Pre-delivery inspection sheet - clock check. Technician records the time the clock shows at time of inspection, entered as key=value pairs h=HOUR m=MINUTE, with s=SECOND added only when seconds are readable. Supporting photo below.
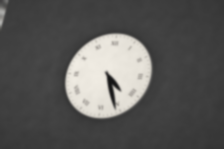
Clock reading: h=4 m=26
